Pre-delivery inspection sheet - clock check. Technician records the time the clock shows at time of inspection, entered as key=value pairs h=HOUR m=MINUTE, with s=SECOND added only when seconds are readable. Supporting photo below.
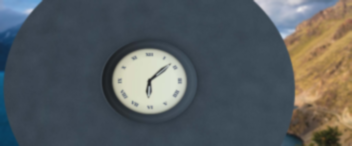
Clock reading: h=6 m=8
